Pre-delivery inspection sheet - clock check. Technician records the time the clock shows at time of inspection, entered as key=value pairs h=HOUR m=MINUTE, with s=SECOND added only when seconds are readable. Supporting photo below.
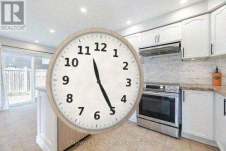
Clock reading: h=11 m=25
